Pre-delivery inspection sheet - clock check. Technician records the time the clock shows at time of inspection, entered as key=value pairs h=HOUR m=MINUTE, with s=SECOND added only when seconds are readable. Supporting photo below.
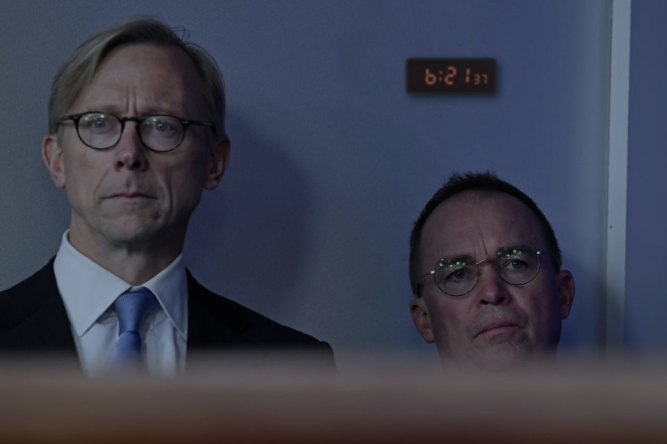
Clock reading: h=6 m=21
